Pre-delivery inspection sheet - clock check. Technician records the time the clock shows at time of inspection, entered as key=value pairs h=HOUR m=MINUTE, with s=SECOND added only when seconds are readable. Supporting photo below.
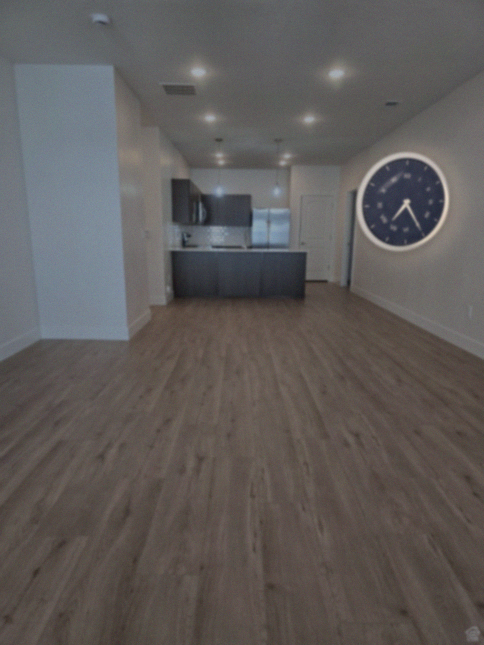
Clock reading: h=7 m=25
